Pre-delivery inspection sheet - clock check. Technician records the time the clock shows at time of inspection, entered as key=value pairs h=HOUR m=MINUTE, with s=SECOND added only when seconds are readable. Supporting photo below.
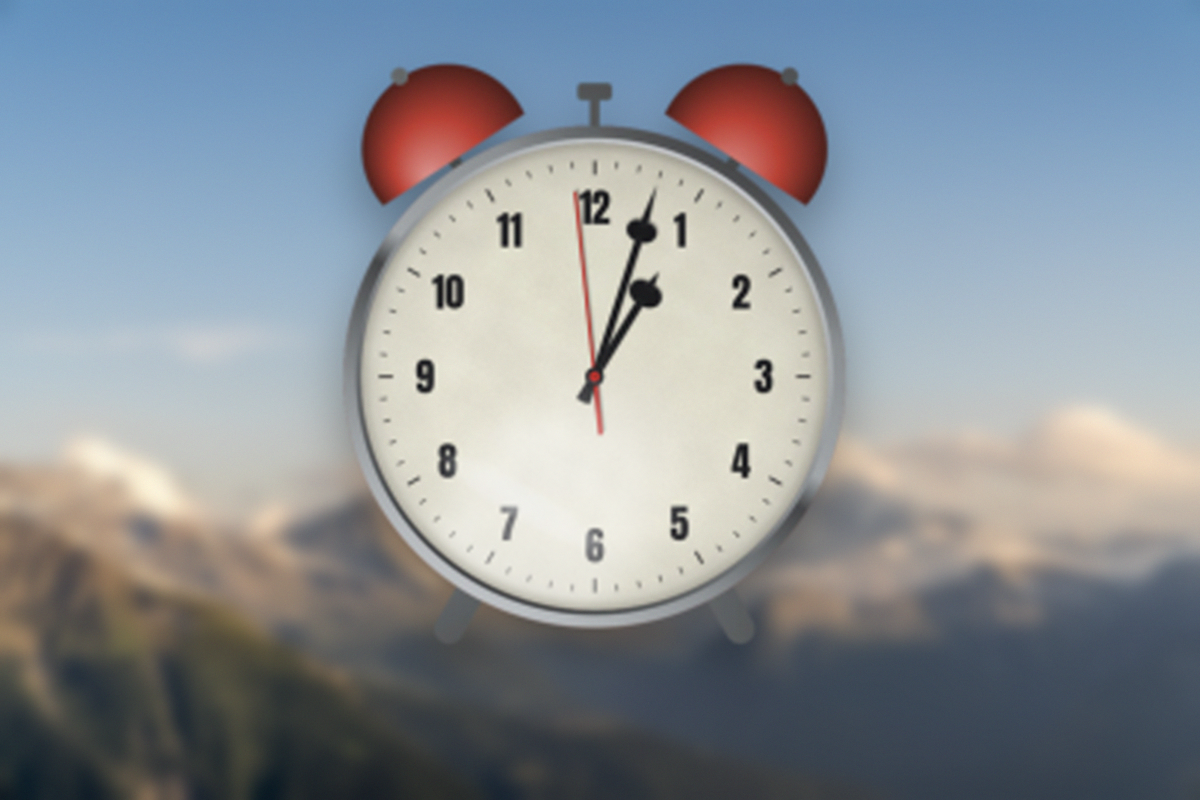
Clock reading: h=1 m=2 s=59
